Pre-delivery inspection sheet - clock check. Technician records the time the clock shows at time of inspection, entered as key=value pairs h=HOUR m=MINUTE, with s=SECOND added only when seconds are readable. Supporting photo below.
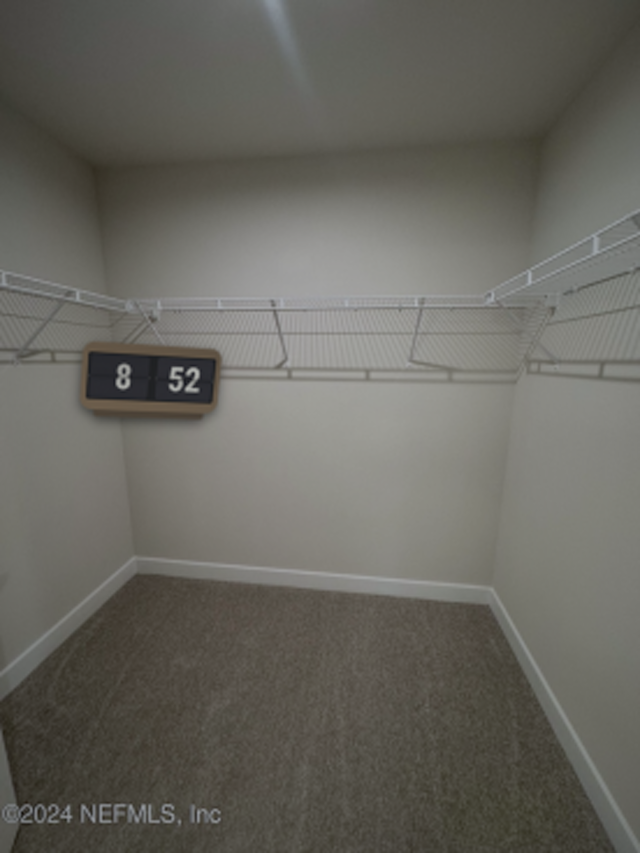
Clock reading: h=8 m=52
